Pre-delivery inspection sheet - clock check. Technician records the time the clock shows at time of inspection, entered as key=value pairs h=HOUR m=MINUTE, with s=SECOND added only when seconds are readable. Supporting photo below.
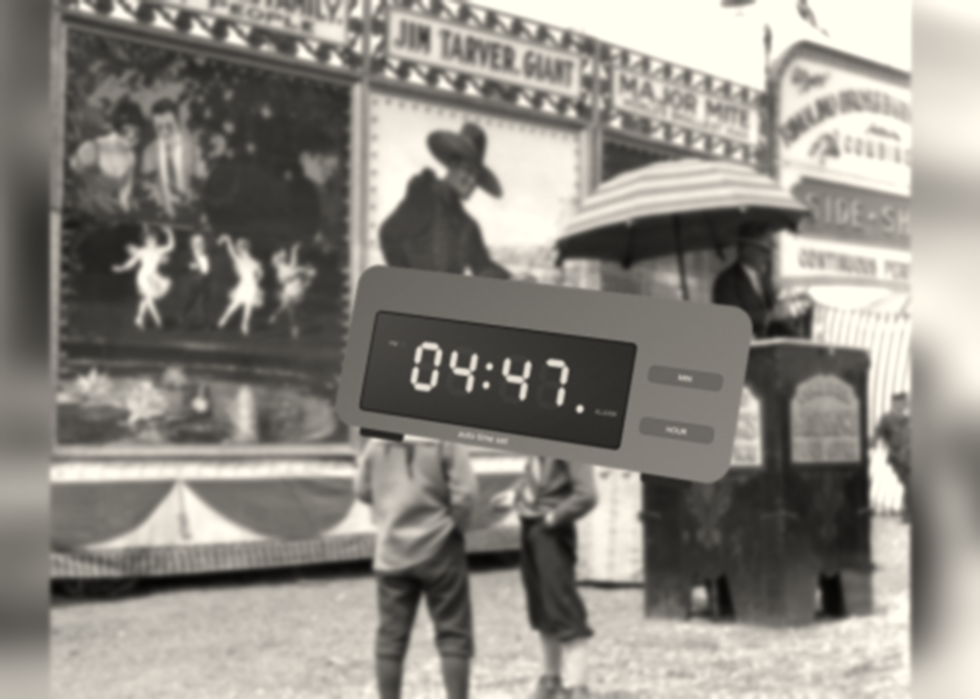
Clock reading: h=4 m=47
